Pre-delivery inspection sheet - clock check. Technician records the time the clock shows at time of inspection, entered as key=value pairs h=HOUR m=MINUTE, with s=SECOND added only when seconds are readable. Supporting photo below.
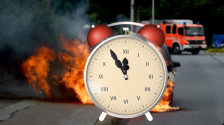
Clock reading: h=11 m=55
